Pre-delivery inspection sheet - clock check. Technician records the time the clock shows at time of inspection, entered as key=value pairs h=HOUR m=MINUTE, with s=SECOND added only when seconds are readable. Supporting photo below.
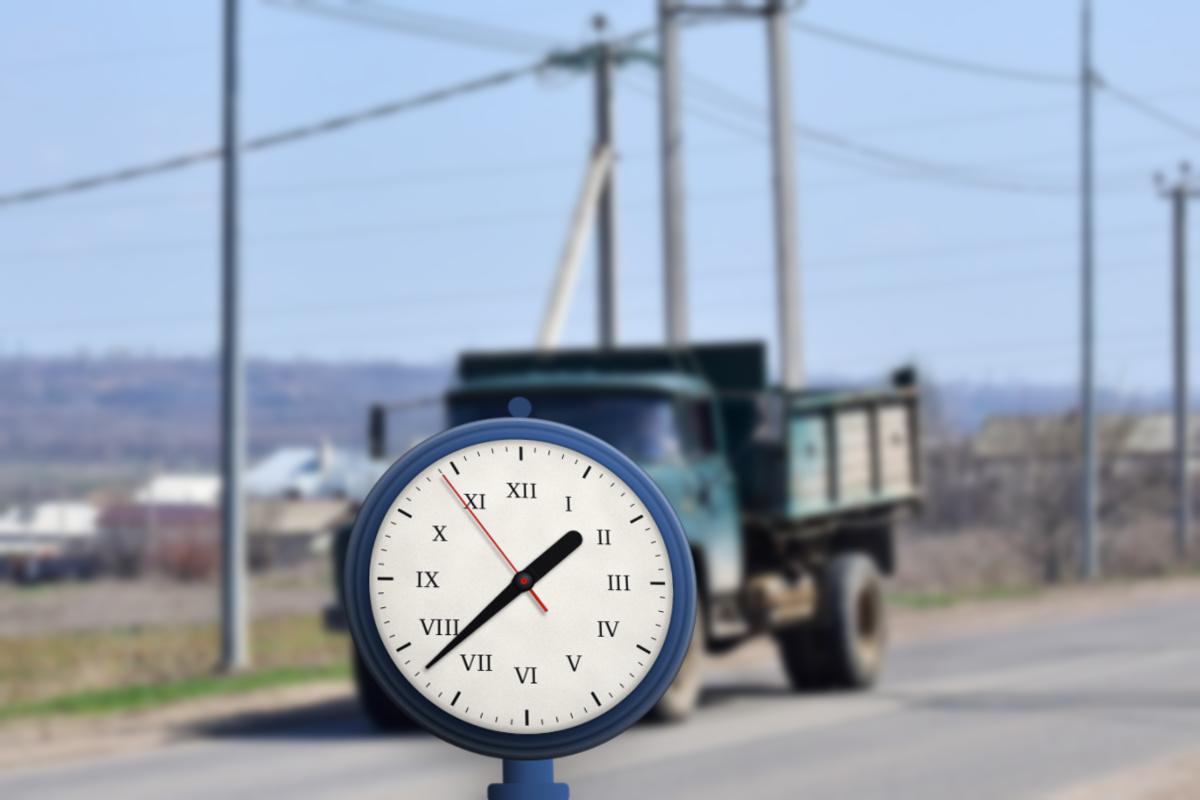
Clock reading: h=1 m=37 s=54
